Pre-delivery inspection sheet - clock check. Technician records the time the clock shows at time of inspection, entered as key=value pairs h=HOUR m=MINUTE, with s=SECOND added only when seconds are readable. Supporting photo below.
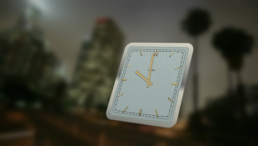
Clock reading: h=9 m=59
